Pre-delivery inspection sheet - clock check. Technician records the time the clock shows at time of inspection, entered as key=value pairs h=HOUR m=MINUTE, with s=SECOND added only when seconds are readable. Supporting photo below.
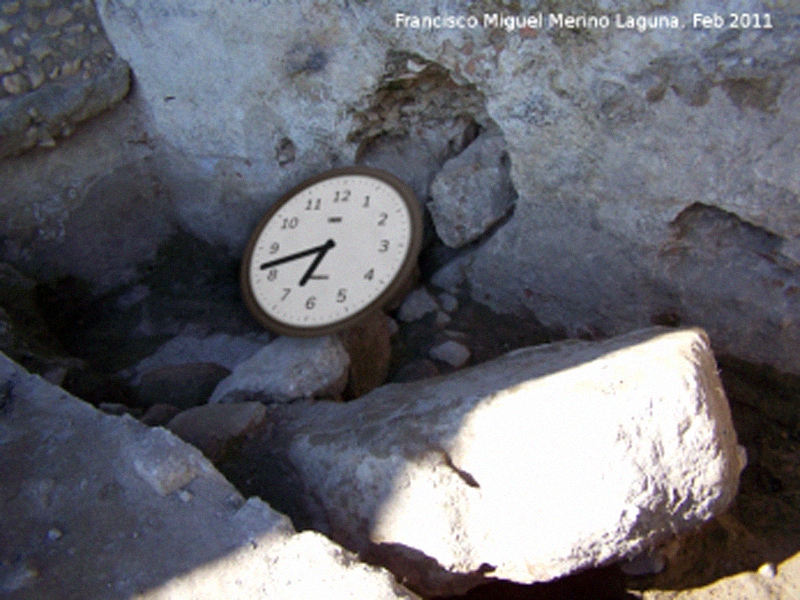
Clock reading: h=6 m=42
